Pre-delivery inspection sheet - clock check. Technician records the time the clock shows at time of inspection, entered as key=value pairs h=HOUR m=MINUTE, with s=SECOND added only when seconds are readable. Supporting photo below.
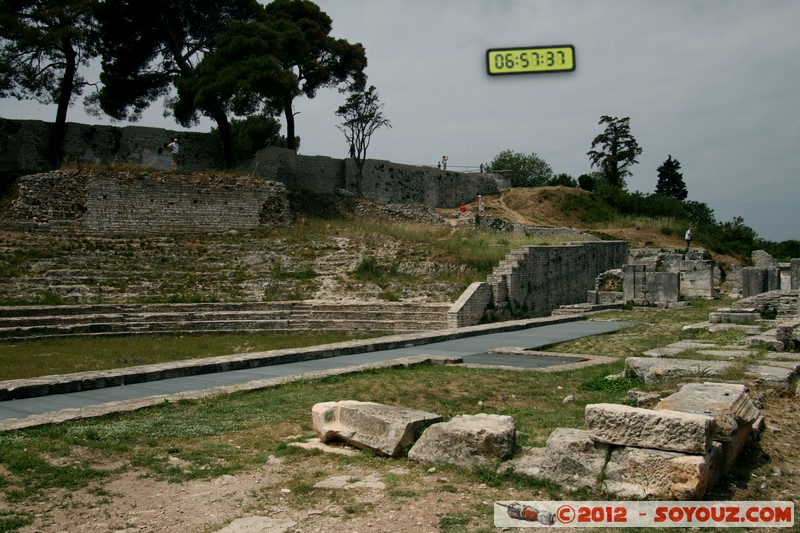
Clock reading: h=6 m=57 s=37
